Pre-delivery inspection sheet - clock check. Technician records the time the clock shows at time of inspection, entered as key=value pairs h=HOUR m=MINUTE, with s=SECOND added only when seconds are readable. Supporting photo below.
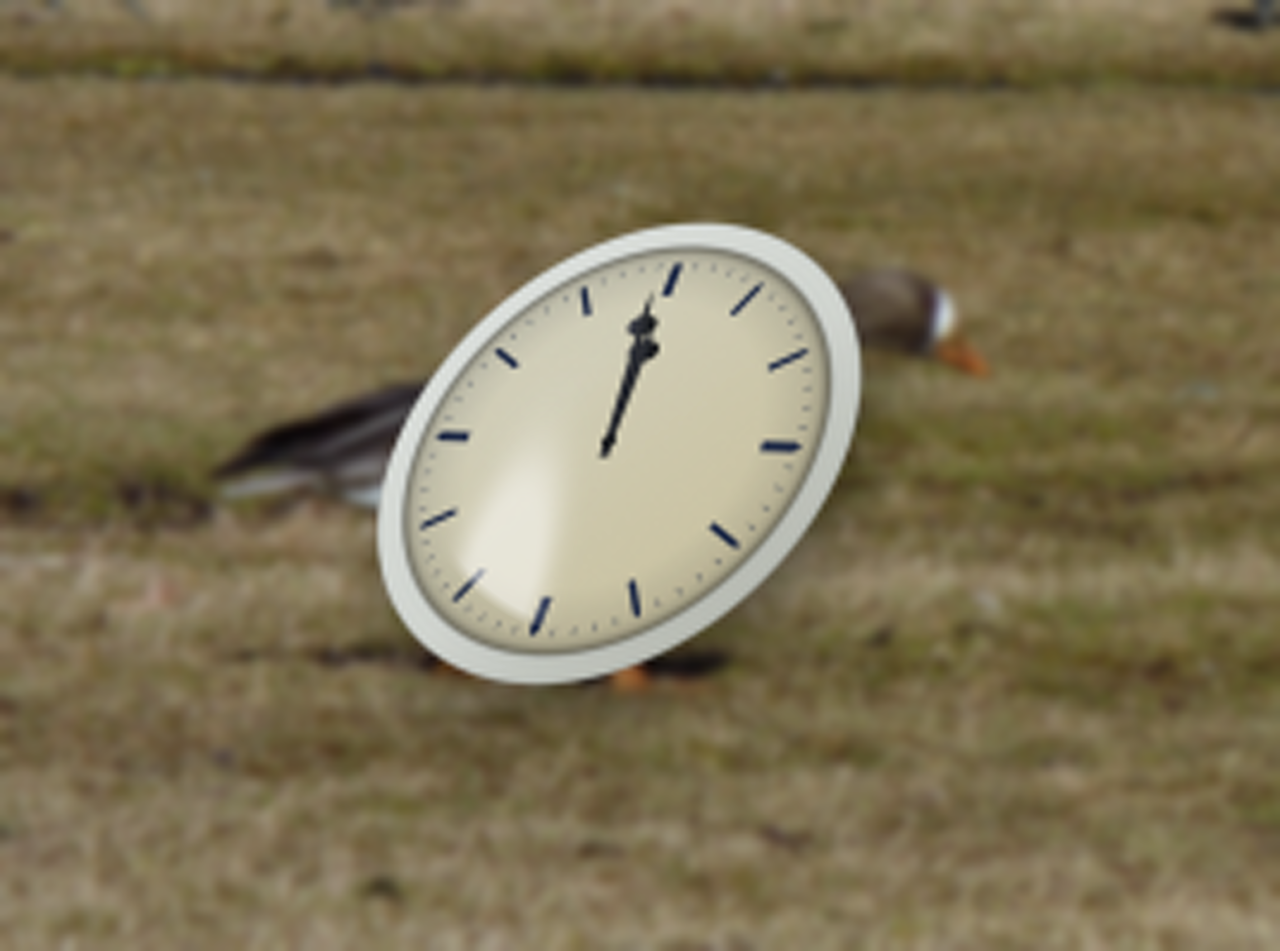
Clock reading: h=11 m=59
